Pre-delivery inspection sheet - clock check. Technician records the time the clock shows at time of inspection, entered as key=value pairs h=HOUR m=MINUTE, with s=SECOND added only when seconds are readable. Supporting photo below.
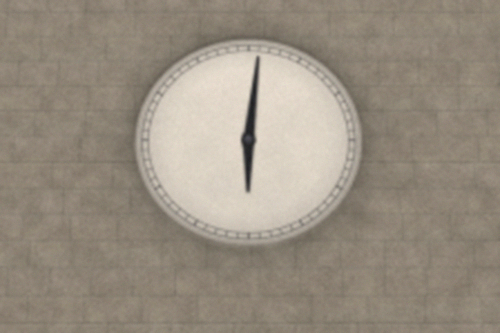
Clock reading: h=6 m=1
